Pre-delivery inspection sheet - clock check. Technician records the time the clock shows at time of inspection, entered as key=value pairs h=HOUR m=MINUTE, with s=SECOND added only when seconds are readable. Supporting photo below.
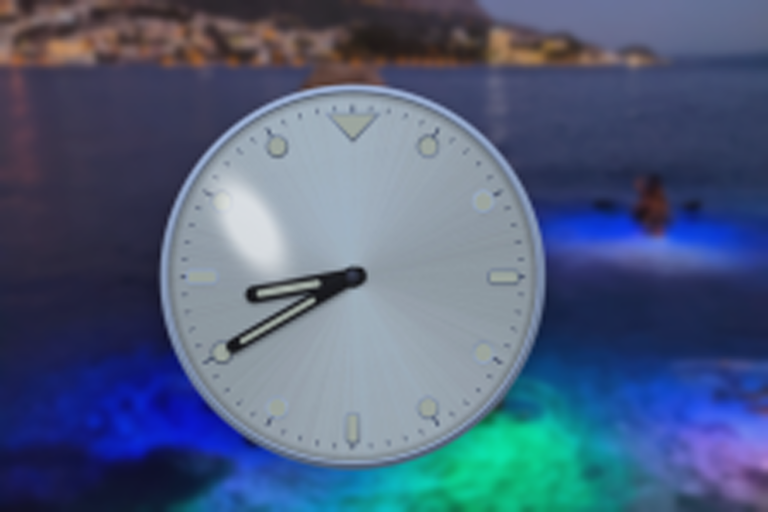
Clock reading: h=8 m=40
